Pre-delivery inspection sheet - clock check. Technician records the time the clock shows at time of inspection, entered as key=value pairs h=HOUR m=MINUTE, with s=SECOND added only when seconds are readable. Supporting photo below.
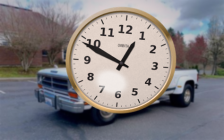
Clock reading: h=12 m=49
